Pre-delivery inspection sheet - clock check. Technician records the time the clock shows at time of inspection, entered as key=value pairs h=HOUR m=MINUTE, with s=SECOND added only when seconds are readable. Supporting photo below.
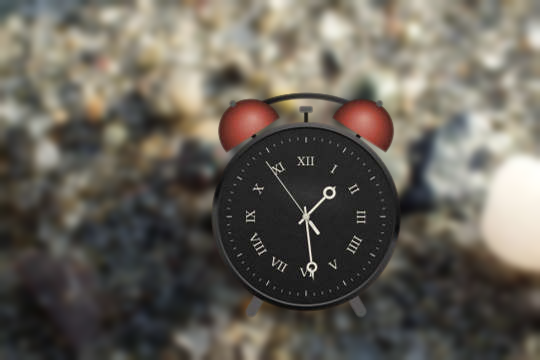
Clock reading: h=1 m=28 s=54
